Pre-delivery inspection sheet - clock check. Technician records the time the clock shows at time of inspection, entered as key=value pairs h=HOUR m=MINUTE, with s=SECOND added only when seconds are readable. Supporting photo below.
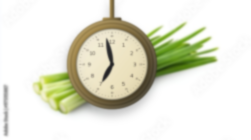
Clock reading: h=6 m=58
